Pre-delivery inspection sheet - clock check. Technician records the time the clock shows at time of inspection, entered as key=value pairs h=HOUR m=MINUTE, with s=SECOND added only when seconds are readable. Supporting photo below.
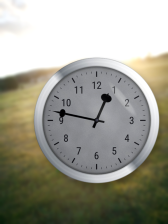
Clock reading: h=12 m=47
